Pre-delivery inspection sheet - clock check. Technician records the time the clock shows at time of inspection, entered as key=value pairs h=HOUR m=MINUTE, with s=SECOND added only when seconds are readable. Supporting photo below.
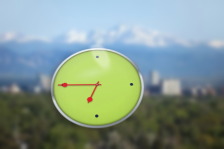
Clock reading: h=6 m=45
